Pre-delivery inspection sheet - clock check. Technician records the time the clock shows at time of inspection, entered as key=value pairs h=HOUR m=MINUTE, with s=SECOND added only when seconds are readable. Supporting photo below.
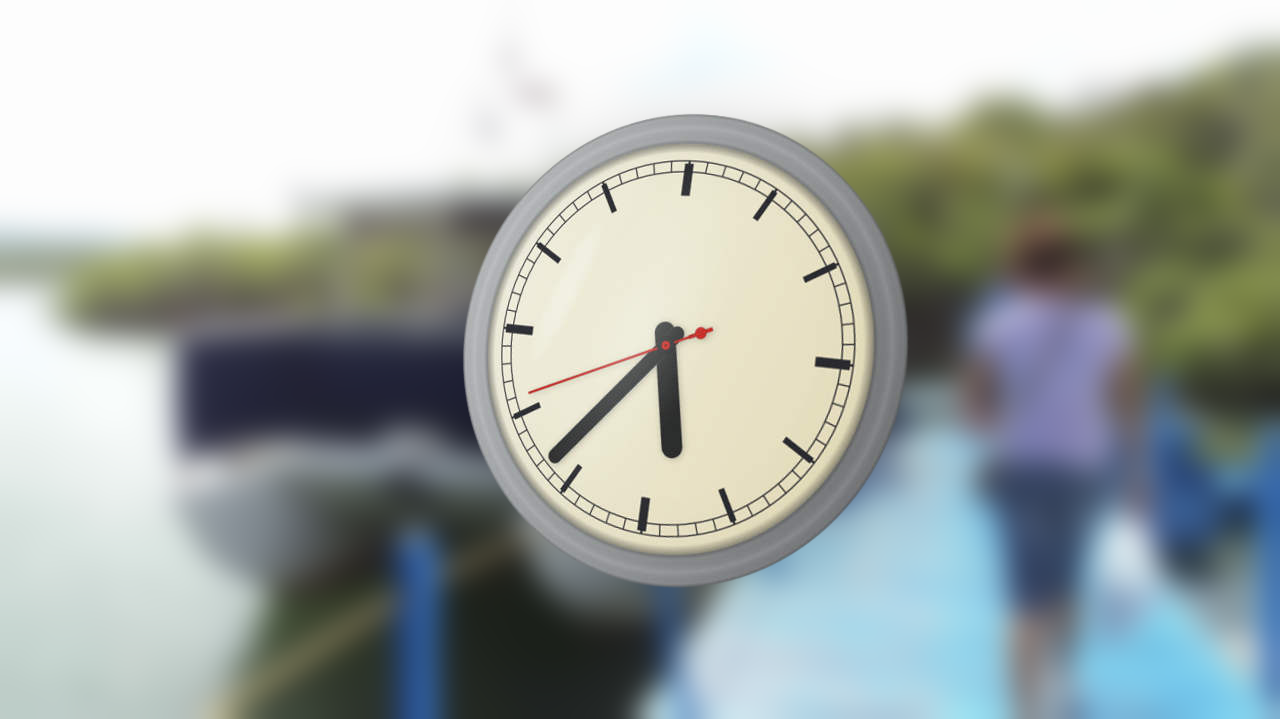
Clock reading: h=5 m=36 s=41
